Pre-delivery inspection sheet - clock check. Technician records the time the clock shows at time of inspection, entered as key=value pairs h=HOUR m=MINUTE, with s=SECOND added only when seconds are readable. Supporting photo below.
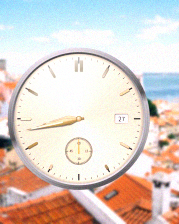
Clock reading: h=8 m=43
